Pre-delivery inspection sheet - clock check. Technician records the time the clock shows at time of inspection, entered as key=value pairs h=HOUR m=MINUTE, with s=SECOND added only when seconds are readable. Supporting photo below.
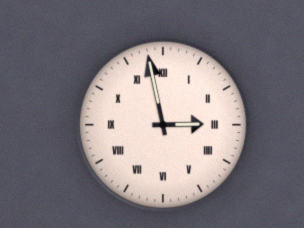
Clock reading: h=2 m=58
